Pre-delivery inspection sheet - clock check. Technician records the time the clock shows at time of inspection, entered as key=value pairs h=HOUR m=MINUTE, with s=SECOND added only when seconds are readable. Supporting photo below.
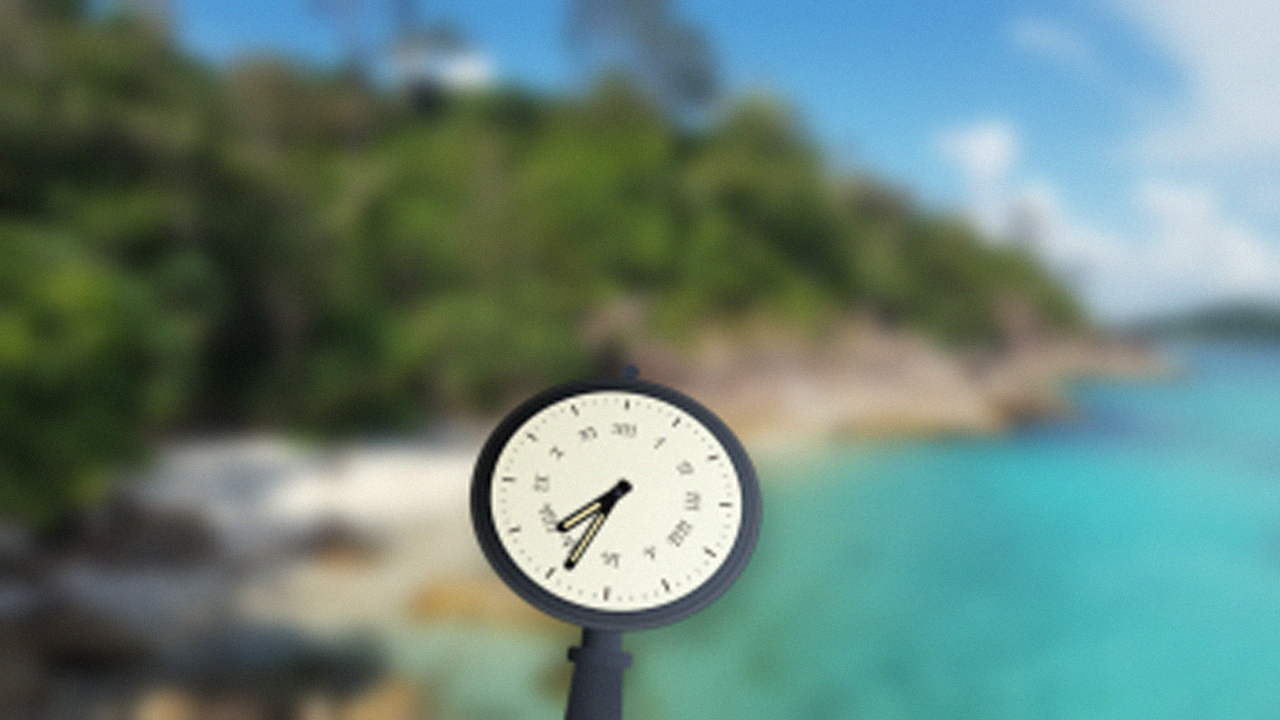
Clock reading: h=7 m=34
